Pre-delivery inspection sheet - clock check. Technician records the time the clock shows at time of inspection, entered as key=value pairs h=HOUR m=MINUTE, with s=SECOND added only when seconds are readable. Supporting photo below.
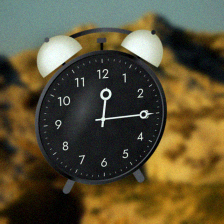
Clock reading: h=12 m=15
